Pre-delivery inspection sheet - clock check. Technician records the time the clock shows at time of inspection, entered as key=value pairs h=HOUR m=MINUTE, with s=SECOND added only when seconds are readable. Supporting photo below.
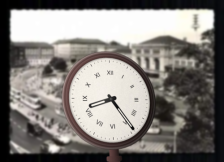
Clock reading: h=8 m=24
